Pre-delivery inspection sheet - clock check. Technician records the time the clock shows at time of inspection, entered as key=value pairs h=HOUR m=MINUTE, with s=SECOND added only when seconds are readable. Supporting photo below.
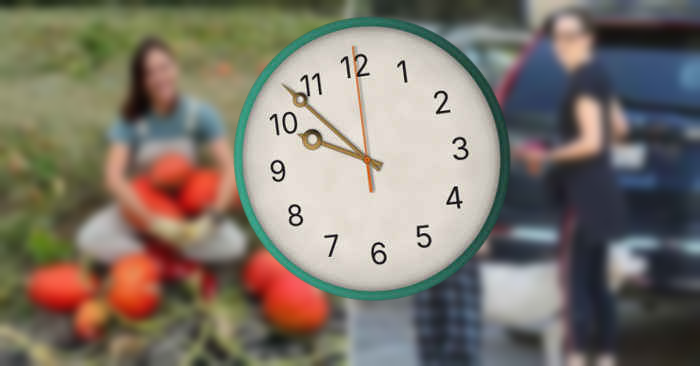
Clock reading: h=9 m=53 s=0
